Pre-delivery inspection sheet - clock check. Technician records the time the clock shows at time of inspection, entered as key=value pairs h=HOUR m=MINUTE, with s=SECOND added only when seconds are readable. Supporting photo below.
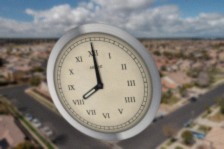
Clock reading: h=8 m=0
